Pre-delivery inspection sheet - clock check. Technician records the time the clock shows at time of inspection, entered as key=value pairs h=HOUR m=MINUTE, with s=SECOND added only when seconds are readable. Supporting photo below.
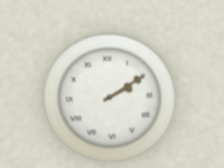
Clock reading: h=2 m=10
